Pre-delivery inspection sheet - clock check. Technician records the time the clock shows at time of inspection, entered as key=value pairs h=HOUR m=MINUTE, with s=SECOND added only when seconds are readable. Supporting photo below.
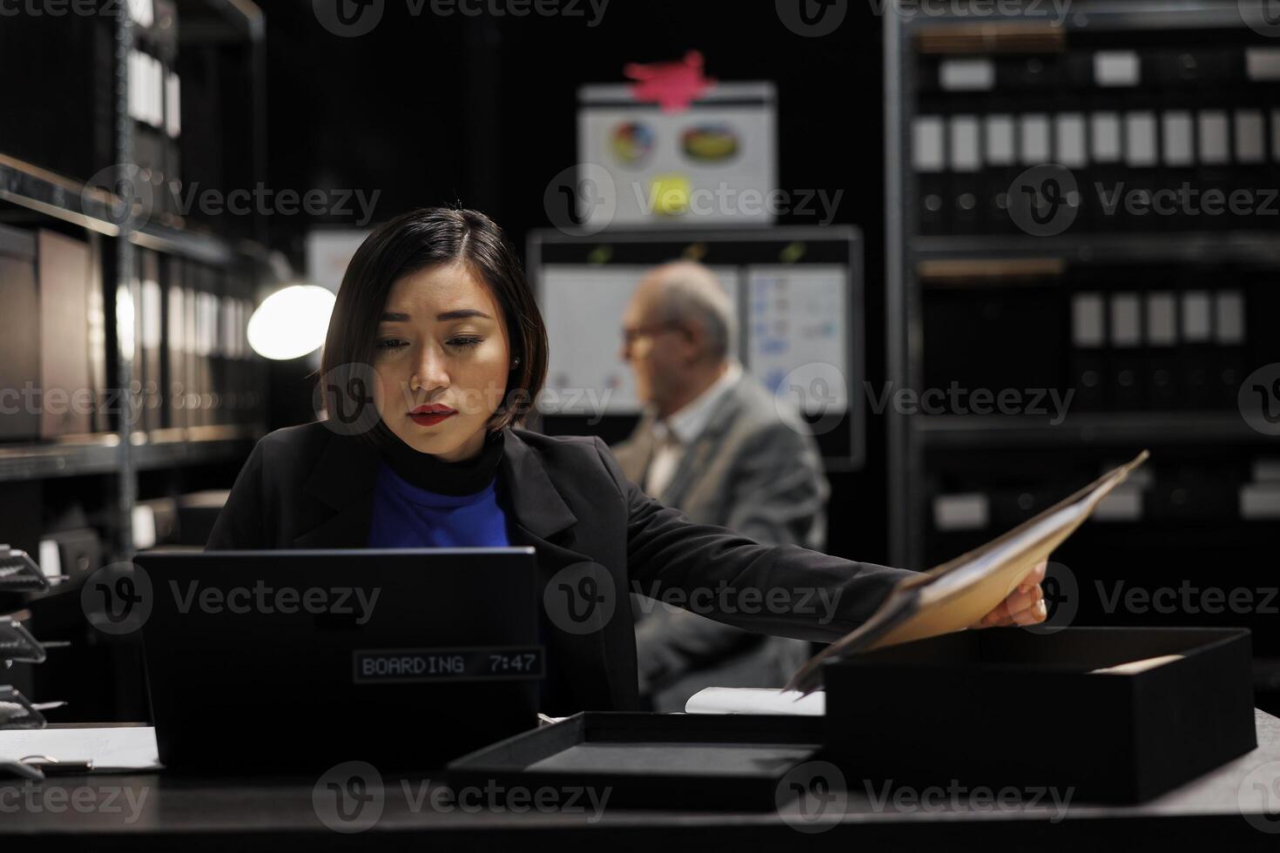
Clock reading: h=7 m=47
